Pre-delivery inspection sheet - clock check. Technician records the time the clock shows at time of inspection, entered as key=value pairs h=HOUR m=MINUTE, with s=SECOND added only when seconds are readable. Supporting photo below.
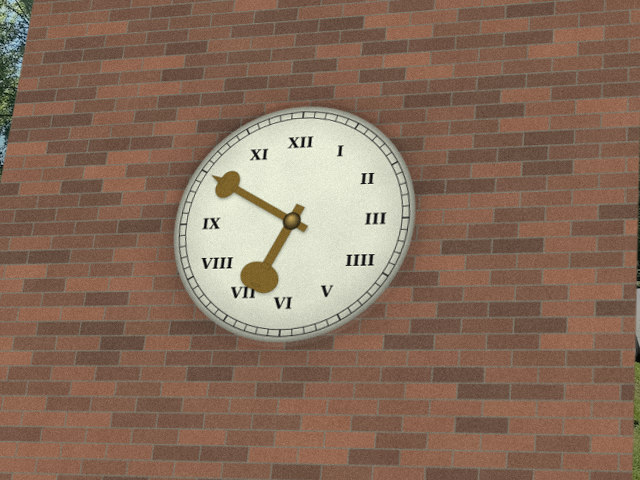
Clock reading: h=6 m=50
